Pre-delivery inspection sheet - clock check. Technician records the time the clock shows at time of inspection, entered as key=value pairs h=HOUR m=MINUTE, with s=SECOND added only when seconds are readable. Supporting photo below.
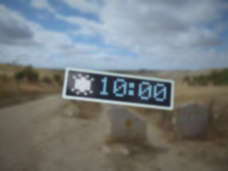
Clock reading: h=10 m=0
